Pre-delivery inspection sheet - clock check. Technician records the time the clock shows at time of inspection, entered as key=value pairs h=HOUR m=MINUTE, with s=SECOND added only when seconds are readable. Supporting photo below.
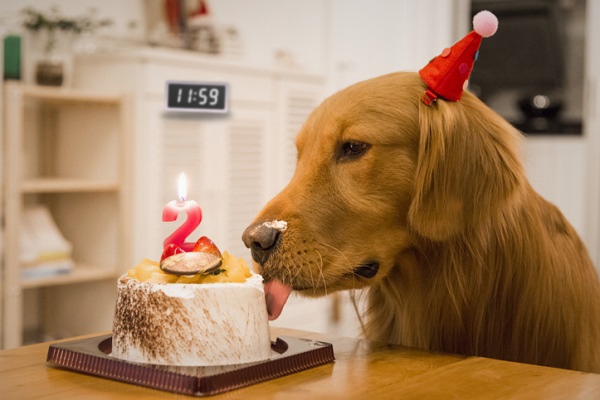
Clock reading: h=11 m=59
